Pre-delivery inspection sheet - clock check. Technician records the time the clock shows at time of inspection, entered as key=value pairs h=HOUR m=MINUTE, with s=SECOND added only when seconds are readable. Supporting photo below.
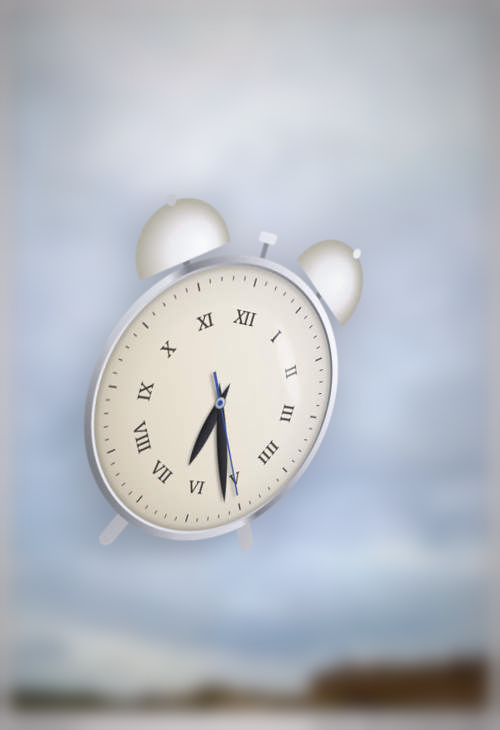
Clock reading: h=6 m=26 s=25
